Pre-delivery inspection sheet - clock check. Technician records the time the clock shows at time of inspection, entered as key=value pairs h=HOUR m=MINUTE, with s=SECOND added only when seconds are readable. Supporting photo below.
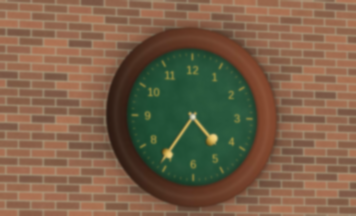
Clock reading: h=4 m=36
